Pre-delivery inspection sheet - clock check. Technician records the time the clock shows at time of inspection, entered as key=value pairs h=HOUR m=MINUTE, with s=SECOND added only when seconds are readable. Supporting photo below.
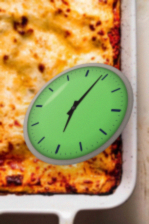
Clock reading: h=6 m=4
